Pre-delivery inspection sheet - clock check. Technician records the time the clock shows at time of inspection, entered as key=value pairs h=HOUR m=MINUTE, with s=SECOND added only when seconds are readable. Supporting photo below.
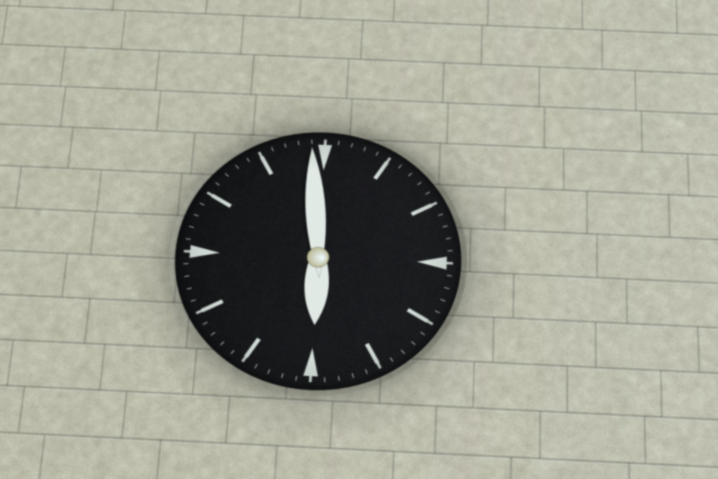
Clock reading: h=5 m=59
